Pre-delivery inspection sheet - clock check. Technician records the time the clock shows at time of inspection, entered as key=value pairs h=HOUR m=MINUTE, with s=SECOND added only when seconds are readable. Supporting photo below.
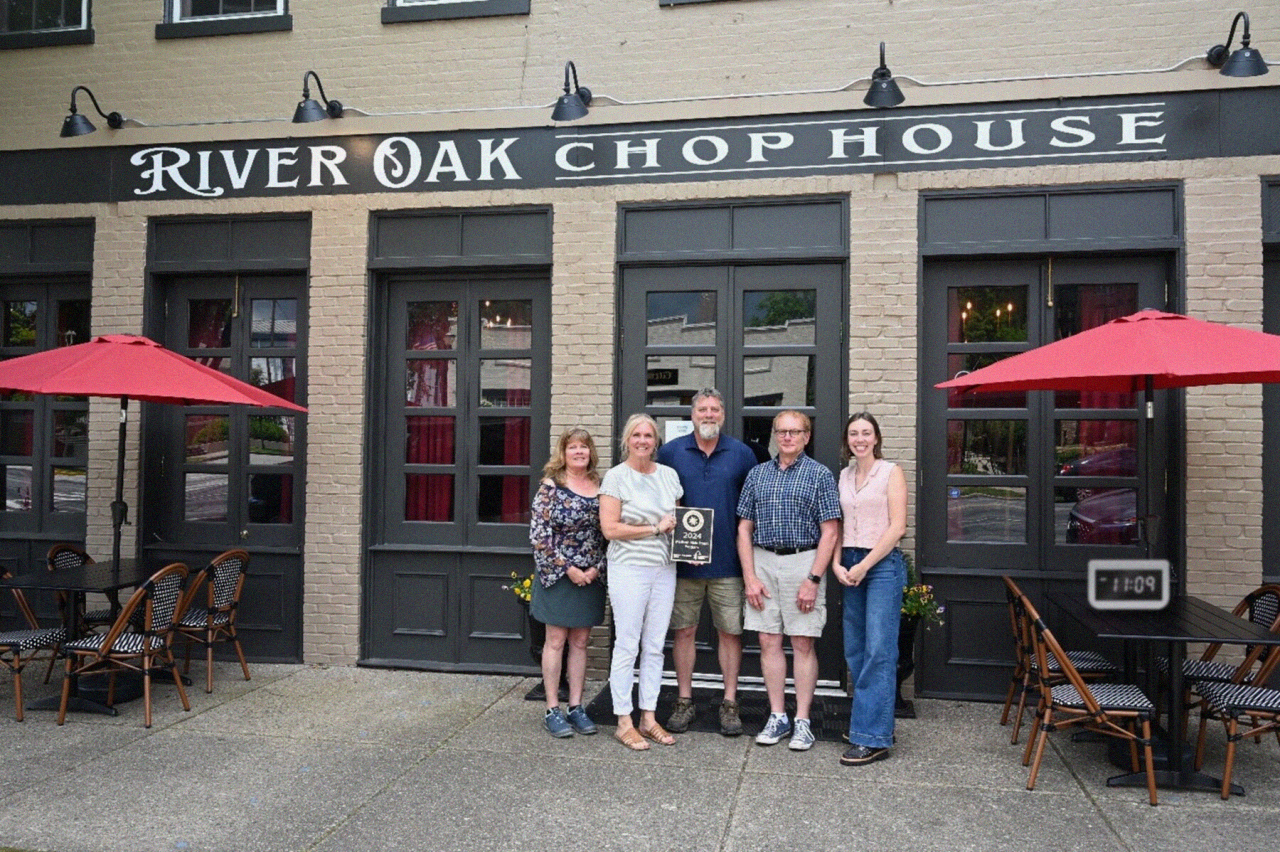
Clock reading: h=11 m=9
